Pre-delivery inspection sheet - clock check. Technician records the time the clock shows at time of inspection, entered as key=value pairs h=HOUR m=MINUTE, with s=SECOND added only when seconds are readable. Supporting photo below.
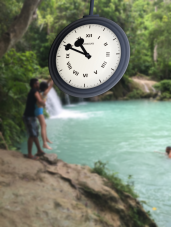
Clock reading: h=10 m=49
